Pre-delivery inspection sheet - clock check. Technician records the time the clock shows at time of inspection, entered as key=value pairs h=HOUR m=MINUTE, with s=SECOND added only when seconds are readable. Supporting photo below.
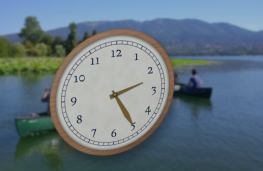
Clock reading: h=2 m=25
